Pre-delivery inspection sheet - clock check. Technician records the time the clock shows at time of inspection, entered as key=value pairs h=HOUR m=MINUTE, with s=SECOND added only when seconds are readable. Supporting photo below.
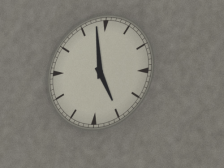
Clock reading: h=4 m=58
